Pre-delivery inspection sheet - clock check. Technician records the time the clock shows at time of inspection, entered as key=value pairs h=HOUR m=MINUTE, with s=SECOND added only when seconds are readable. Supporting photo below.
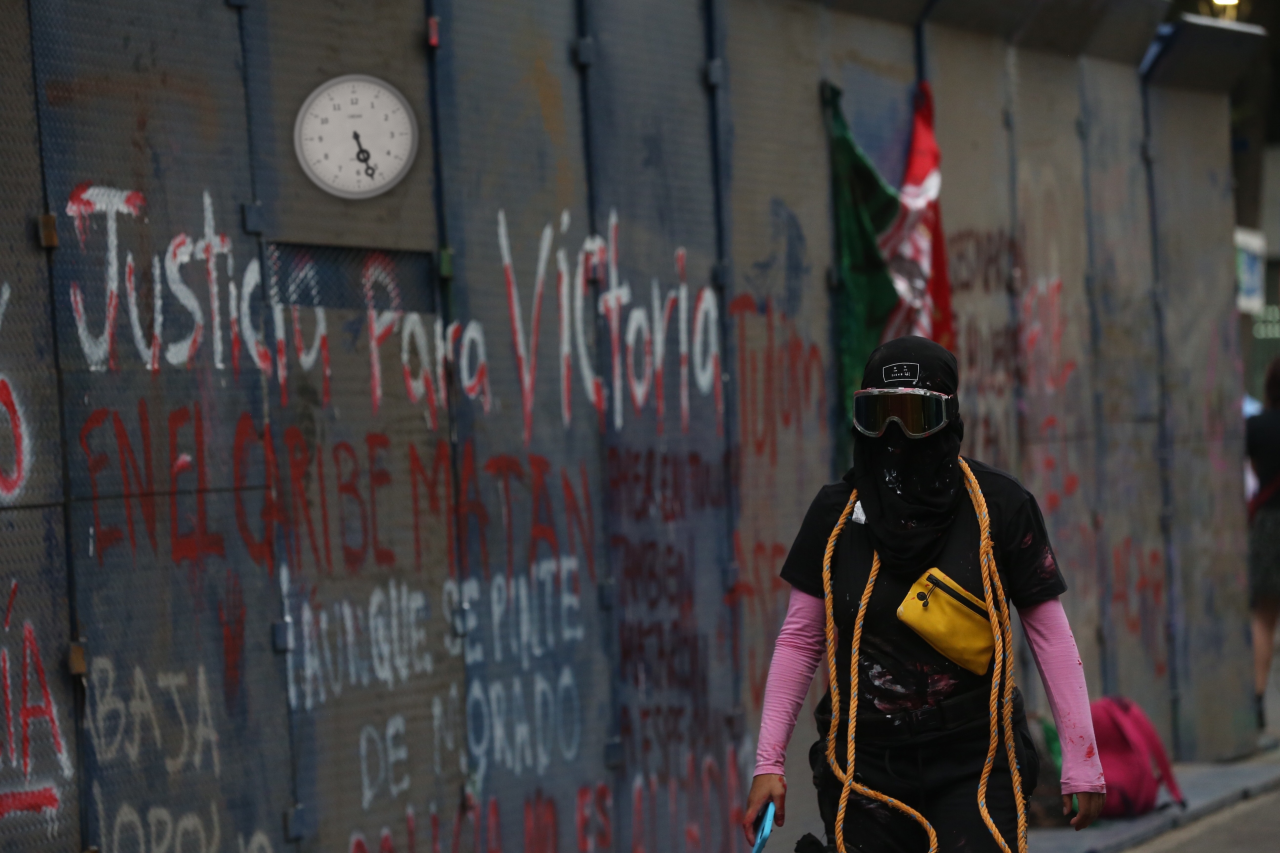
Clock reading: h=5 m=27
